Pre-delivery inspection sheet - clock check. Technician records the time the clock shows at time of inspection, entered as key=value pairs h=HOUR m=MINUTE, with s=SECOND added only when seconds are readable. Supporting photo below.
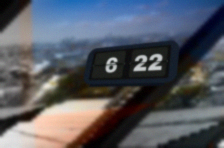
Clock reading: h=6 m=22
